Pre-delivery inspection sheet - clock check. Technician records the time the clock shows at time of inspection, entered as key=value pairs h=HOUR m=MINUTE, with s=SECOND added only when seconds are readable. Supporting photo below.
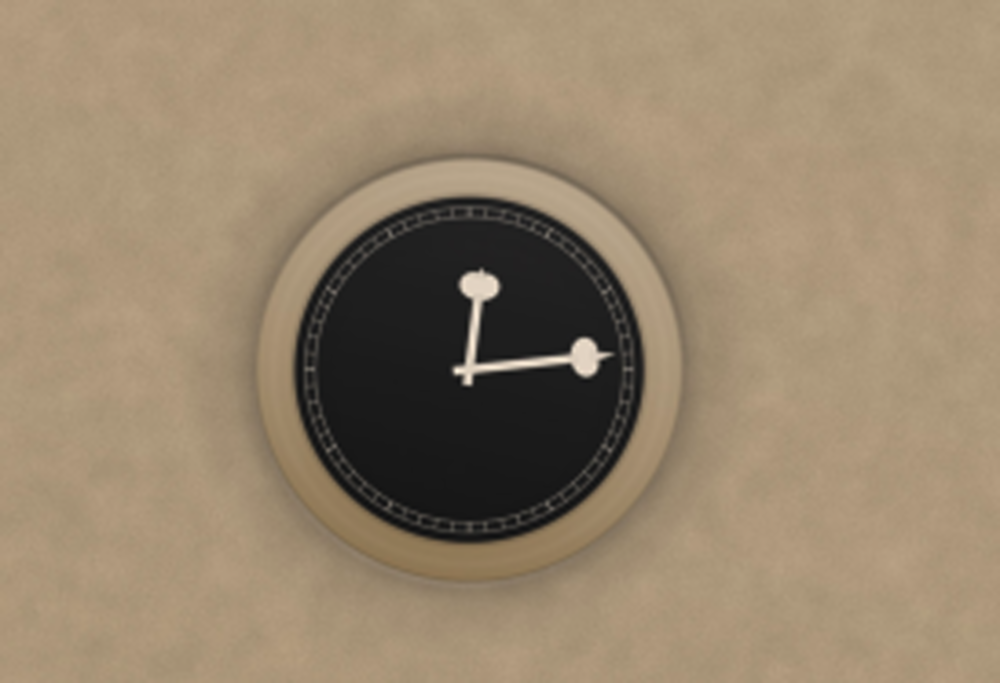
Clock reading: h=12 m=14
